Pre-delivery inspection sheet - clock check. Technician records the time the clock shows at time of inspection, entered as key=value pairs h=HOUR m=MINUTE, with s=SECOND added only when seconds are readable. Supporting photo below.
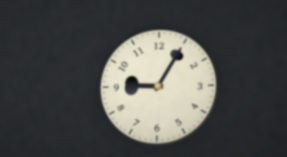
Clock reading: h=9 m=5
